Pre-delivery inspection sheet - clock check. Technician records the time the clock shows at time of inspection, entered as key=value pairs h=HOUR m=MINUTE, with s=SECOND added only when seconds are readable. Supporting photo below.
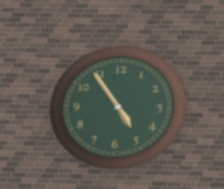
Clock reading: h=4 m=54
